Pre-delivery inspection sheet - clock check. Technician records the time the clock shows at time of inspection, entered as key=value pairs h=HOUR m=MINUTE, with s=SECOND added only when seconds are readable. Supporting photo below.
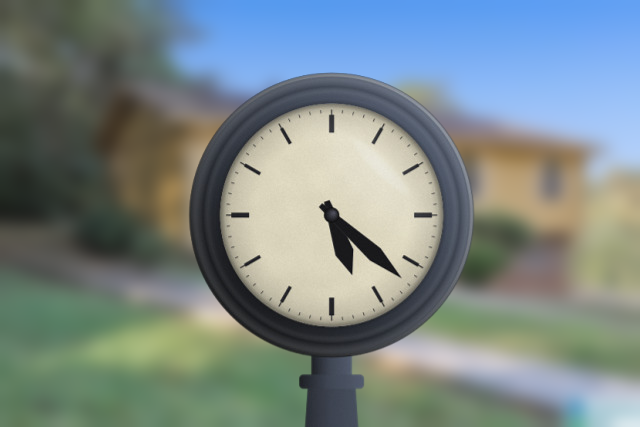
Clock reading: h=5 m=22
